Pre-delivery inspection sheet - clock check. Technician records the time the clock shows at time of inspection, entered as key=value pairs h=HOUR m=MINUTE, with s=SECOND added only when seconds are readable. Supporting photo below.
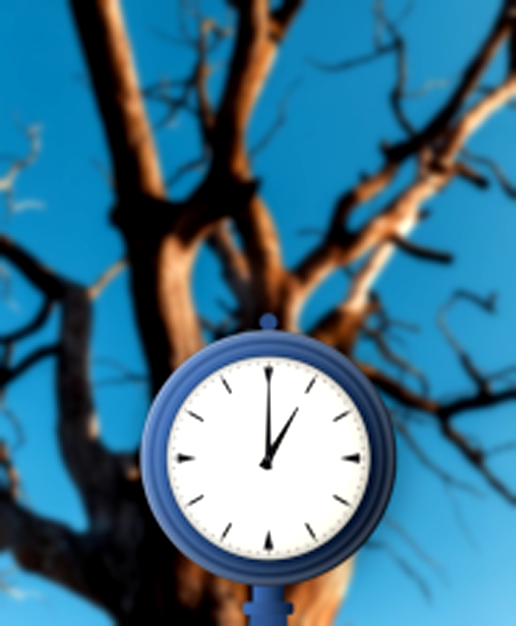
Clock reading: h=1 m=0
